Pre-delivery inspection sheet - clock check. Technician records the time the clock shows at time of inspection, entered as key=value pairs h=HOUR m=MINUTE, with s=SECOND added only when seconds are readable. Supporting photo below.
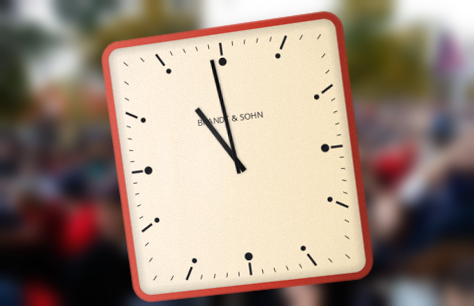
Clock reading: h=10 m=59
